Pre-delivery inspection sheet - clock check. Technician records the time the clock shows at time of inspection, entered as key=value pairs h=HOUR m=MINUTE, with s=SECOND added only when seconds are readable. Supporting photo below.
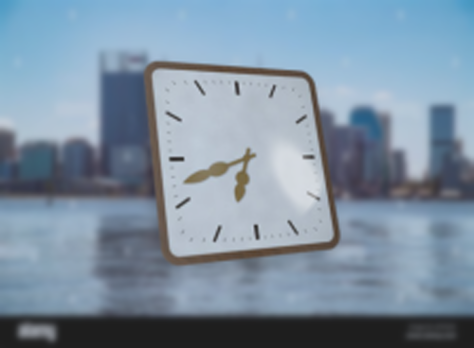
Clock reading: h=6 m=42
